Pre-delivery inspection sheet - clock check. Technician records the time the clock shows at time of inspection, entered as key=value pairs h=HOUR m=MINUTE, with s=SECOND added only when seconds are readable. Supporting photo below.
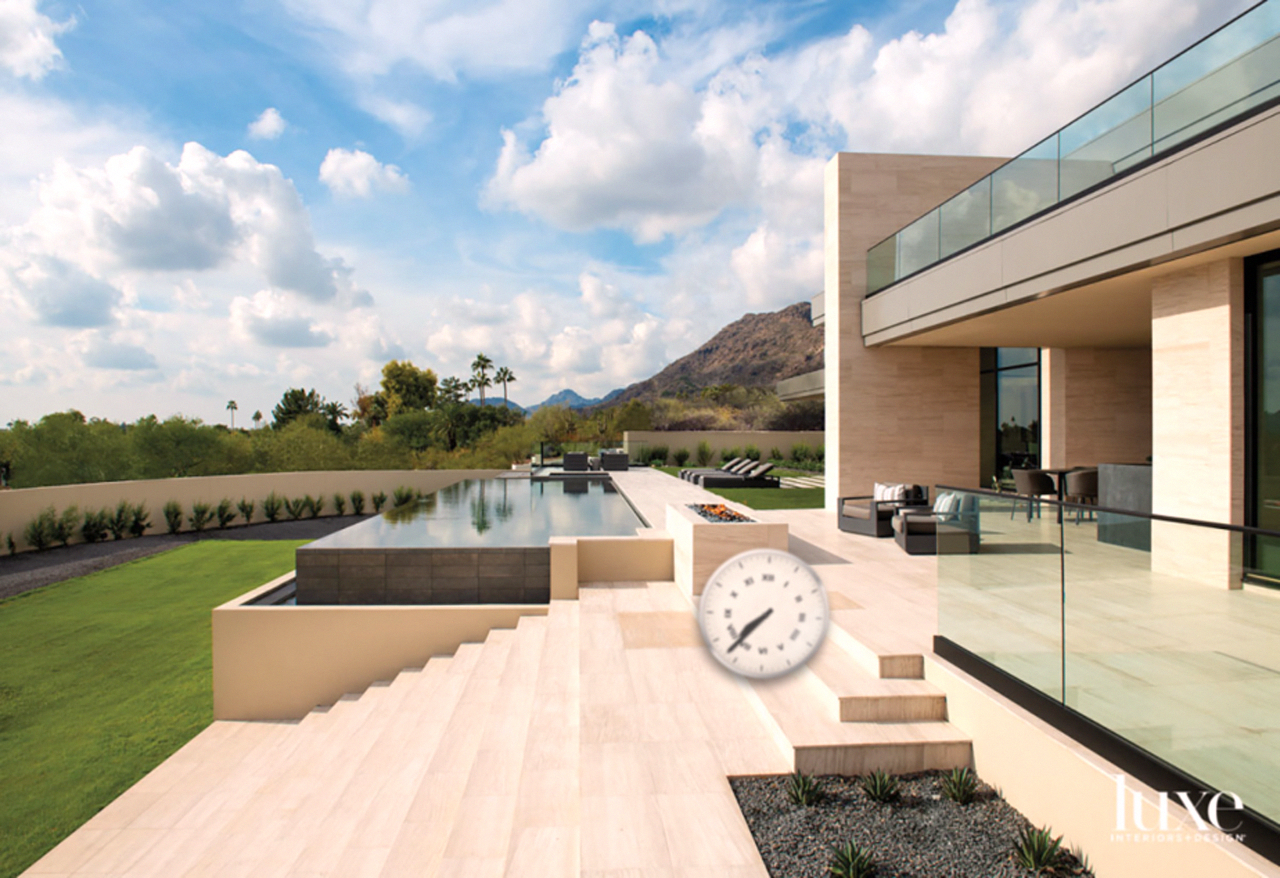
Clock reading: h=7 m=37
